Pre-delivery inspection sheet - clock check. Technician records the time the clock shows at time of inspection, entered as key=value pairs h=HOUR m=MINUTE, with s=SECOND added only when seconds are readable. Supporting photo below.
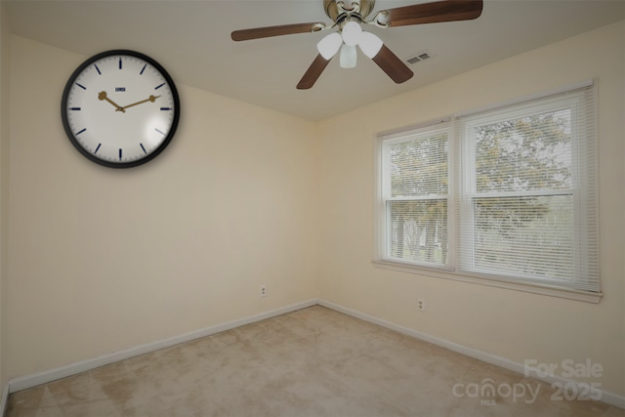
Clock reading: h=10 m=12
